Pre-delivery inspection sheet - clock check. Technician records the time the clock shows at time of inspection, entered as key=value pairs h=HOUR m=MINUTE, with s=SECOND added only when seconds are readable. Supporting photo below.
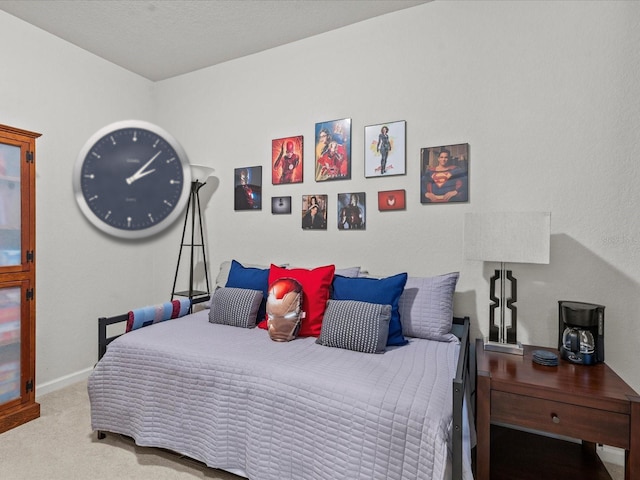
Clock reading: h=2 m=7
